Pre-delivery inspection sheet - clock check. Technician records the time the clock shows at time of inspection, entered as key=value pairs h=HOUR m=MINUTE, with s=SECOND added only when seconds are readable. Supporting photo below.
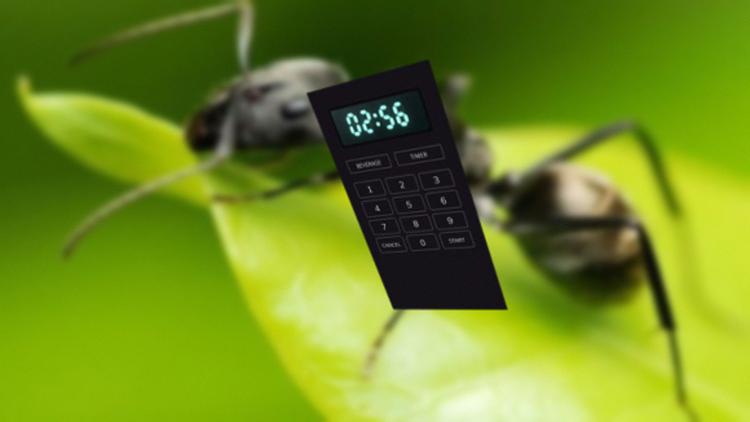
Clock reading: h=2 m=56
